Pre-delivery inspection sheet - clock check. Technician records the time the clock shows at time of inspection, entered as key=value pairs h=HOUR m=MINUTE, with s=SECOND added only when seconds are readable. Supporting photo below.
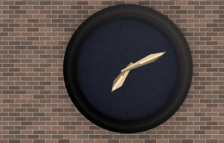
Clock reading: h=7 m=11
